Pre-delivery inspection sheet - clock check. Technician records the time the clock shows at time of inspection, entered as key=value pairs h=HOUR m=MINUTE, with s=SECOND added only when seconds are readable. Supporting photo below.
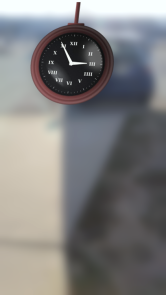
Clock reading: h=2 m=55
